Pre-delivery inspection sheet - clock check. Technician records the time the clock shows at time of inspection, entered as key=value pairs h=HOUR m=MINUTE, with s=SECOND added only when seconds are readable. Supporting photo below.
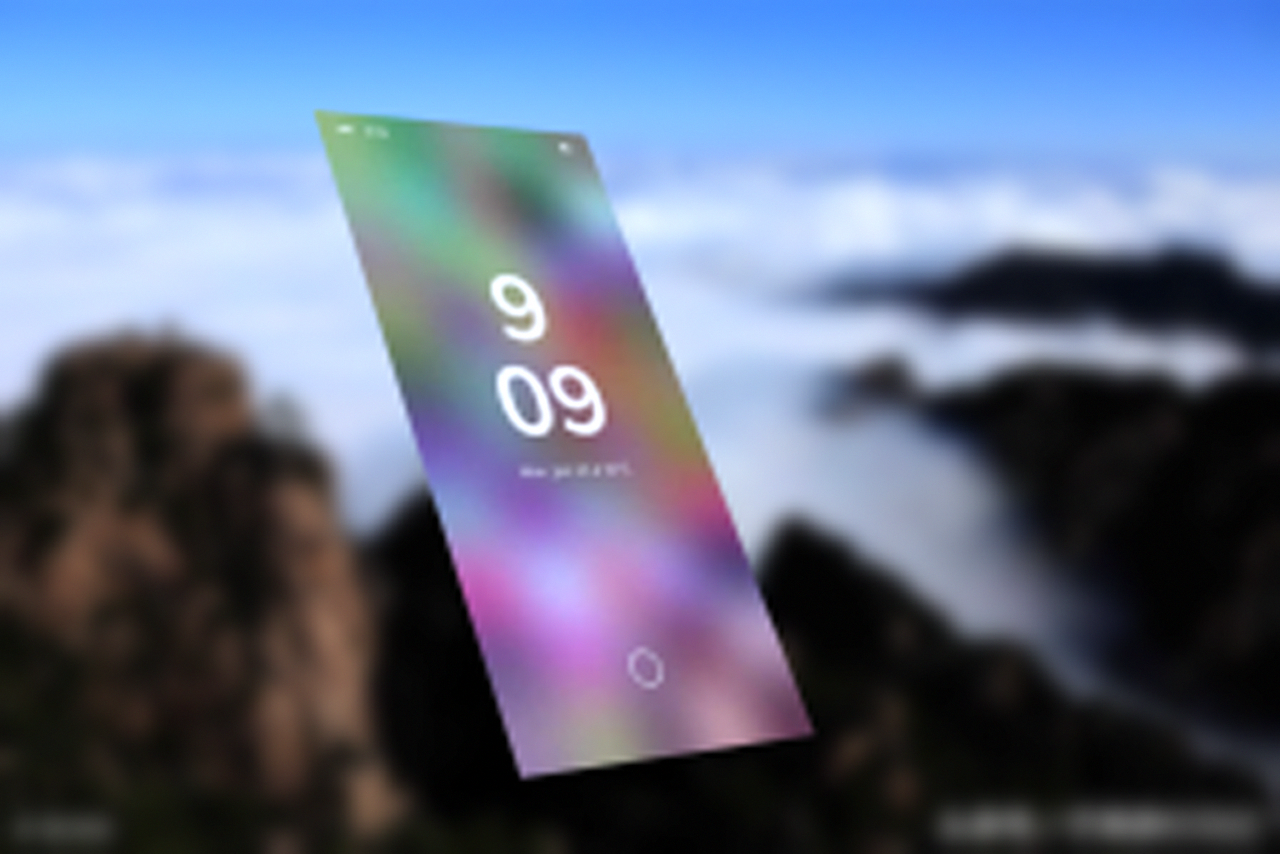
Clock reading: h=9 m=9
